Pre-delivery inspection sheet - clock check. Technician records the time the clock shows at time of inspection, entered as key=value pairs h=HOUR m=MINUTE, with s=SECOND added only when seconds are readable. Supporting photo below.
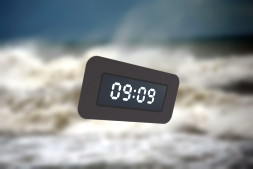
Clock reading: h=9 m=9
